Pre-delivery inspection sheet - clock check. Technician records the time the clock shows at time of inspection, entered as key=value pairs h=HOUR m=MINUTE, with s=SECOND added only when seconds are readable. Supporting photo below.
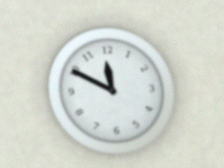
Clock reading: h=11 m=50
